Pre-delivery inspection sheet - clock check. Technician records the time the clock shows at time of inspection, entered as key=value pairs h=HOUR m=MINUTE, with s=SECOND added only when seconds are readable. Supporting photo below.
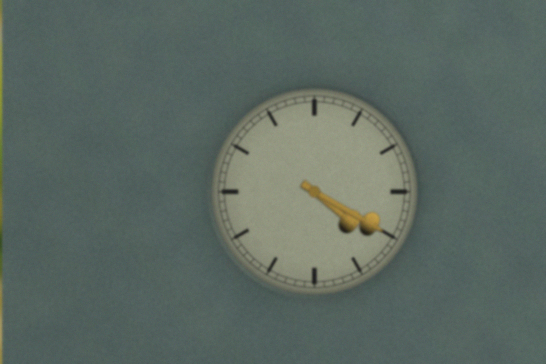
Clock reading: h=4 m=20
